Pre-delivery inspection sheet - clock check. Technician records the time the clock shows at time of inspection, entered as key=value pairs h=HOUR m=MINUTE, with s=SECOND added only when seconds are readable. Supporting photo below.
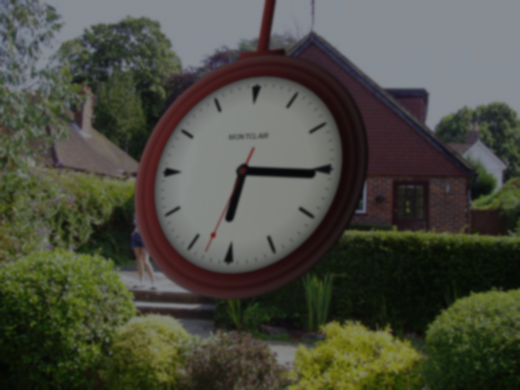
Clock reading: h=6 m=15 s=33
